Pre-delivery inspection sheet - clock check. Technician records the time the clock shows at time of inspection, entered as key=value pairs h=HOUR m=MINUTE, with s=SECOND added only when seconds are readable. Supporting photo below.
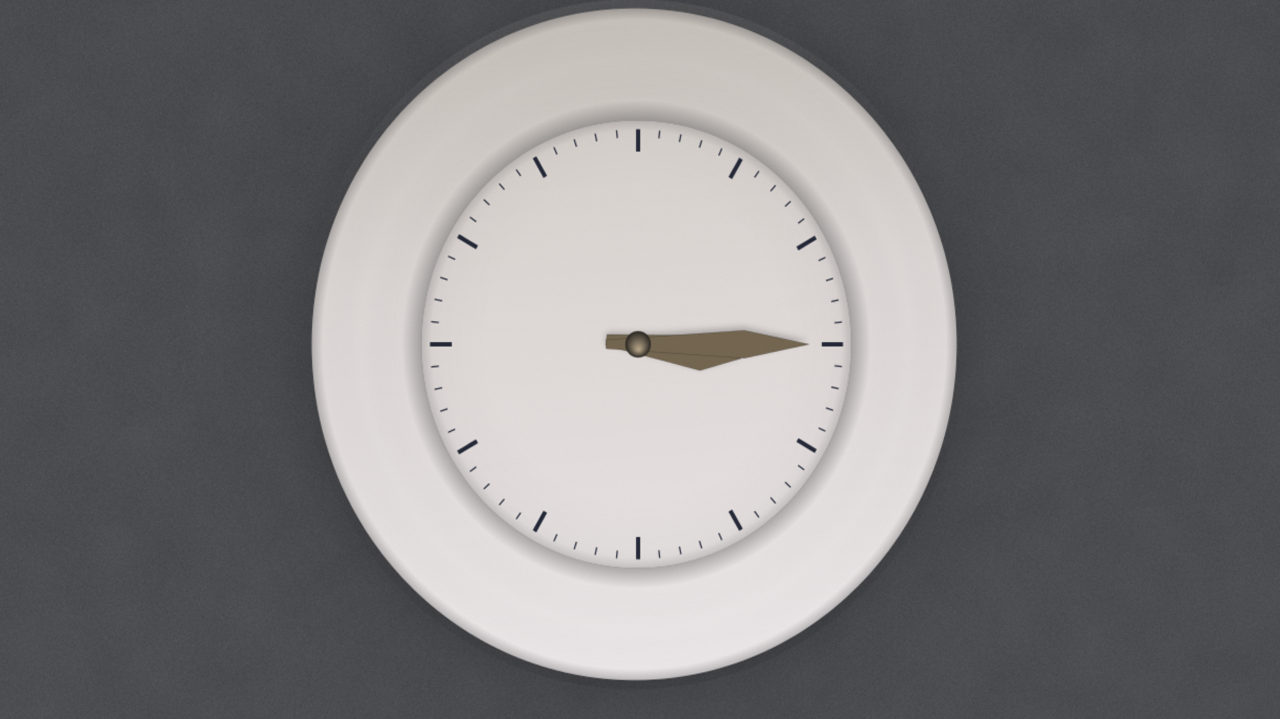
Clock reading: h=3 m=15
